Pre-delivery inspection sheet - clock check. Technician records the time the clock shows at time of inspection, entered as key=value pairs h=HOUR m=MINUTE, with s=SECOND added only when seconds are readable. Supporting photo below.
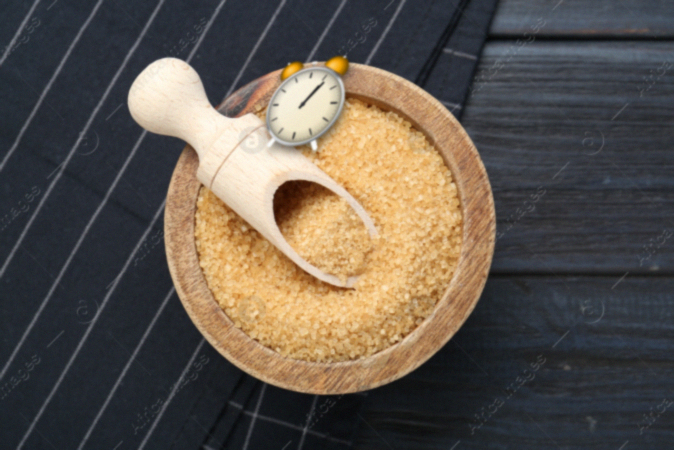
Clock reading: h=1 m=6
